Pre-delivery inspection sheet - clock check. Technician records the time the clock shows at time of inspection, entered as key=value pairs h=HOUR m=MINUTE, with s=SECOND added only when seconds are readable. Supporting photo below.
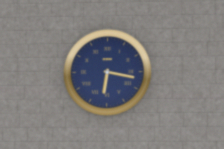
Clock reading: h=6 m=17
